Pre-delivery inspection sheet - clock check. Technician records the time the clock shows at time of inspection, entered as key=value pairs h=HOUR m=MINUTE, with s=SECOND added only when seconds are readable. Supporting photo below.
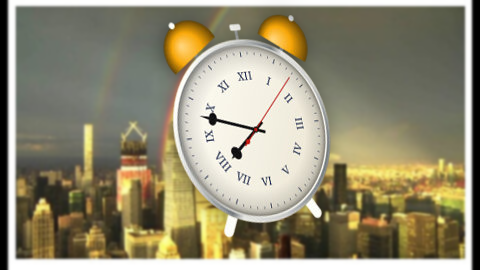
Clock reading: h=7 m=48 s=8
